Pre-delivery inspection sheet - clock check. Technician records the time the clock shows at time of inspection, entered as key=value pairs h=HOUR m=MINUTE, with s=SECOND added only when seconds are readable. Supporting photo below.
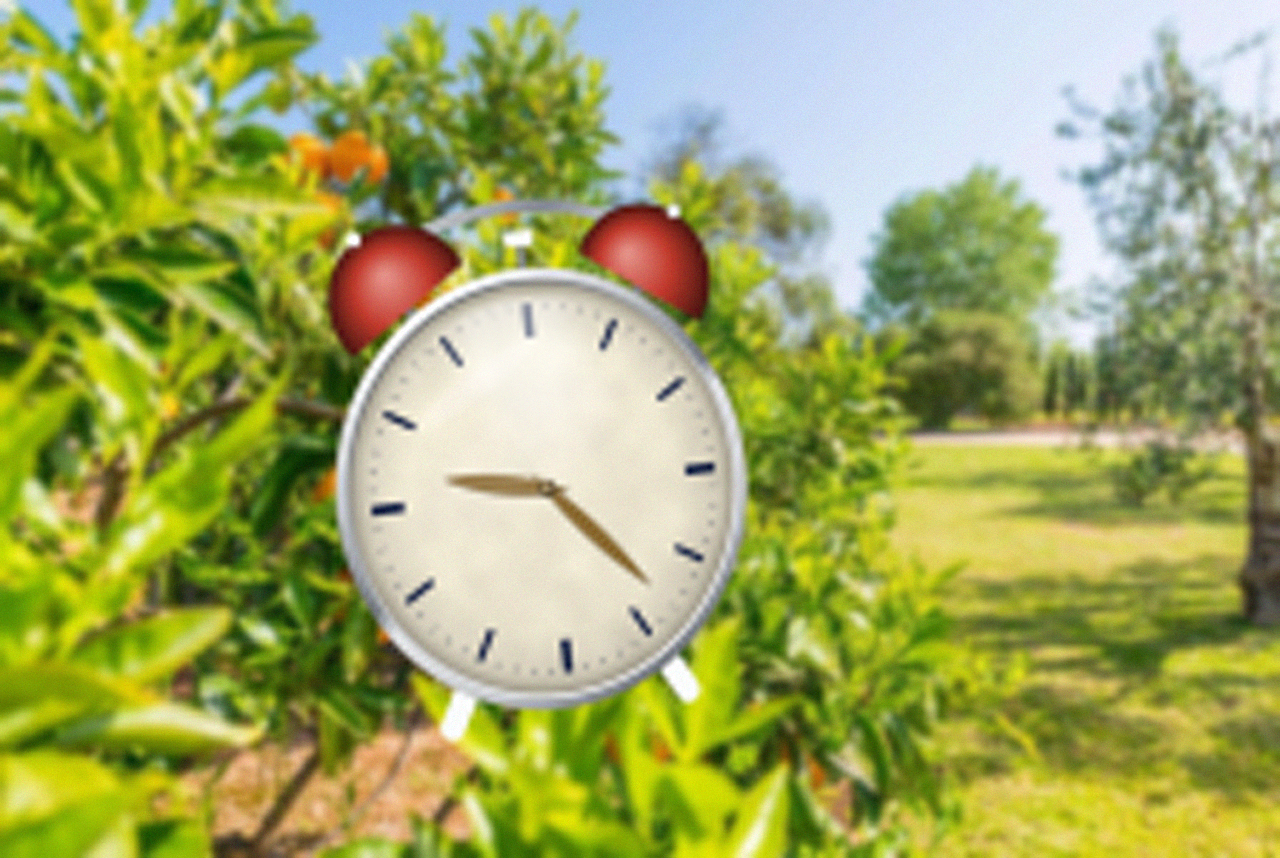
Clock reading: h=9 m=23
